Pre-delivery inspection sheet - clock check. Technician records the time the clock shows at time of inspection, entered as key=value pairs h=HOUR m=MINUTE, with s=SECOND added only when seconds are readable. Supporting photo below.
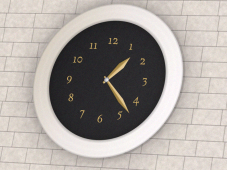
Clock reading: h=1 m=23
